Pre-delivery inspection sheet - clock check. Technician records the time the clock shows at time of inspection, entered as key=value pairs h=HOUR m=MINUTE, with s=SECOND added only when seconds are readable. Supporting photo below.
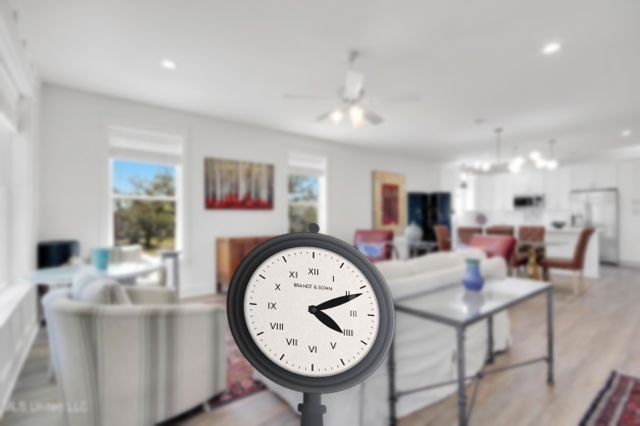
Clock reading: h=4 m=11
